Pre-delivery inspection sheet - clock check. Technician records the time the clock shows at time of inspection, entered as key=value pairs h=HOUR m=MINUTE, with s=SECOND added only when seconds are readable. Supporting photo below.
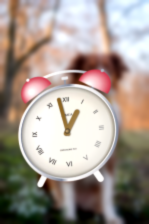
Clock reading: h=12 m=58
